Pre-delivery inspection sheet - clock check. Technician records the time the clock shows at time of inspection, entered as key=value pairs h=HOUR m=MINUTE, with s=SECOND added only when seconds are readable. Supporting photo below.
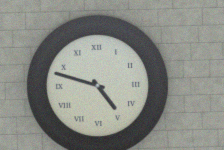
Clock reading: h=4 m=48
